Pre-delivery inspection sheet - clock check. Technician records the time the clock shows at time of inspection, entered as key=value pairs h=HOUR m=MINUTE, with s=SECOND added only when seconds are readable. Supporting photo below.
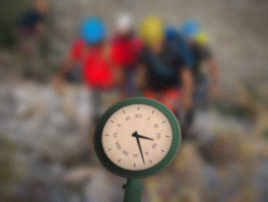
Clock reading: h=3 m=27
